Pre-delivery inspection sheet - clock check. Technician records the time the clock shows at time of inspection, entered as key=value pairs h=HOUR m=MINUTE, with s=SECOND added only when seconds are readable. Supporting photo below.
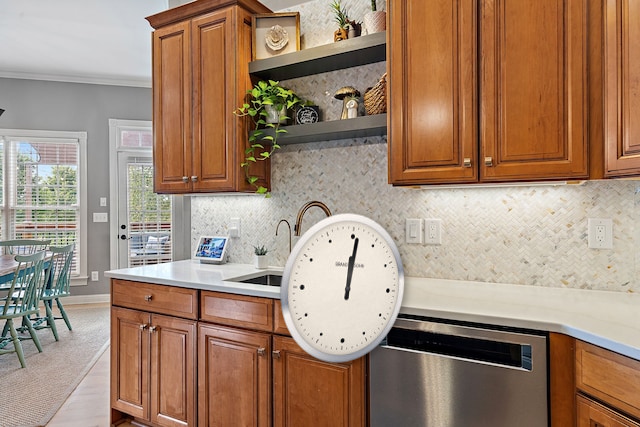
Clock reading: h=12 m=1
